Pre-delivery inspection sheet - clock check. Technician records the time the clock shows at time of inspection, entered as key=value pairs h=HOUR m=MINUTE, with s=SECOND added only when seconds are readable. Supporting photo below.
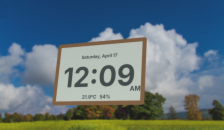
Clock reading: h=12 m=9
